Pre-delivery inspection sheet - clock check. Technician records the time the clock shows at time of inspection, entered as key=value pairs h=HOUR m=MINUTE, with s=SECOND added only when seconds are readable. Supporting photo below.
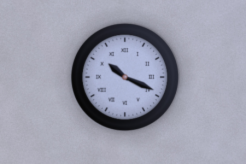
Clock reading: h=10 m=19
